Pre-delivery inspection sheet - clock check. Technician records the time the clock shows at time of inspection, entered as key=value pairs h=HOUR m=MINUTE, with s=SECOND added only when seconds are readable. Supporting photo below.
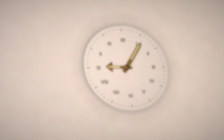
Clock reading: h=9 m=6
